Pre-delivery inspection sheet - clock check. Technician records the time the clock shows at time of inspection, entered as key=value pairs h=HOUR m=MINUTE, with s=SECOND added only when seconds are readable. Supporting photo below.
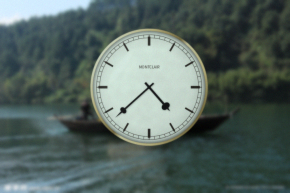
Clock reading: h=4 m=38
